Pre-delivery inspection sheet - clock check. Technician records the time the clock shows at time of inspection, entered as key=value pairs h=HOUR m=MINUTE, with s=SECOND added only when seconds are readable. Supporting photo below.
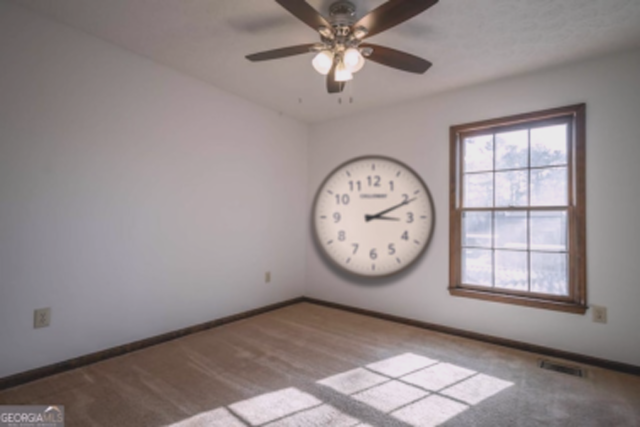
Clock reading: h=3 m=11
